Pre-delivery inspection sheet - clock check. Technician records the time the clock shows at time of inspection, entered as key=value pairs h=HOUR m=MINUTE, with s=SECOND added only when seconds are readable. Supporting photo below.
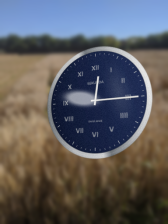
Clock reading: h=12 m=15
